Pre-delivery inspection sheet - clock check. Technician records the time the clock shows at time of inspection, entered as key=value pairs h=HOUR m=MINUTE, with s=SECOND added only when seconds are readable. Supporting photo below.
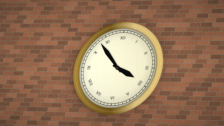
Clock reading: h=3 m=53
